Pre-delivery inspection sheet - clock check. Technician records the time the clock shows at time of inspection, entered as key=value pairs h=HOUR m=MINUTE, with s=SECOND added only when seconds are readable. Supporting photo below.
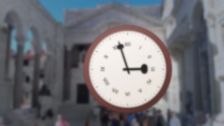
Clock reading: h=2 m=57
